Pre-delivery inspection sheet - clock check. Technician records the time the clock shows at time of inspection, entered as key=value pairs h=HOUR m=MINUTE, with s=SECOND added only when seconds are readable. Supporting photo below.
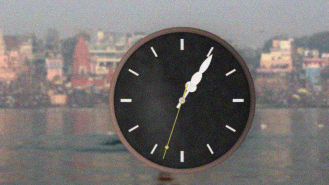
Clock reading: h=1 m=5 s=33
